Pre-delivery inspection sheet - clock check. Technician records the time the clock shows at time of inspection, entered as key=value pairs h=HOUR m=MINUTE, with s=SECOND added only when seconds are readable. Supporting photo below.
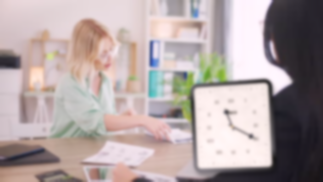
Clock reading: h=11 m=20
